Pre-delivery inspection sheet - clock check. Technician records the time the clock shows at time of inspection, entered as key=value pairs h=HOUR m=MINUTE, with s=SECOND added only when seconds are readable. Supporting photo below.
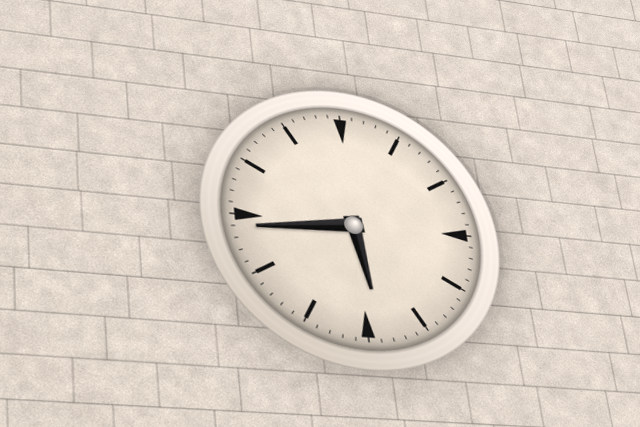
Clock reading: h=5 m=44
